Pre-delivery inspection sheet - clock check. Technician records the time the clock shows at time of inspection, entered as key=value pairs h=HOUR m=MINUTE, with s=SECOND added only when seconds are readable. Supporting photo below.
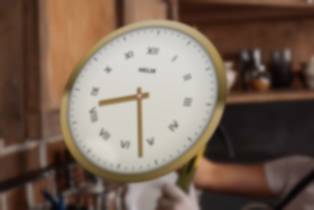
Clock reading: h=8 m=27
